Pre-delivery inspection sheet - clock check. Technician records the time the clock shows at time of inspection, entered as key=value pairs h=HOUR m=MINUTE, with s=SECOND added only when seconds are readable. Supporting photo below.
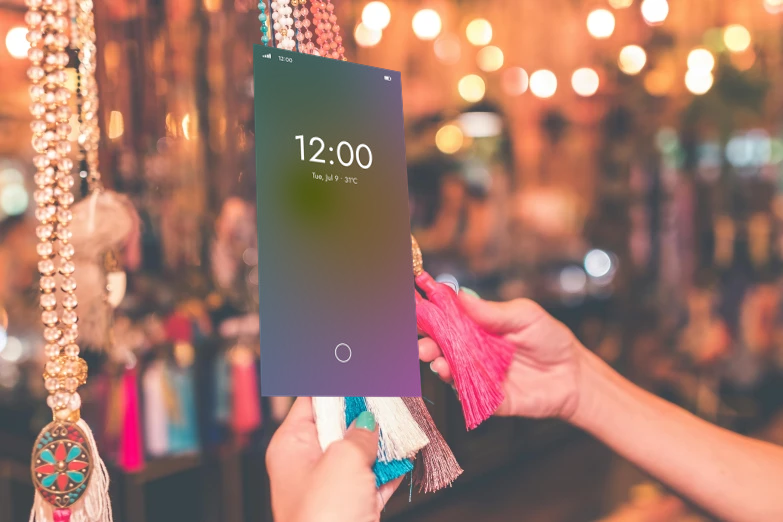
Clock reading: h=12 m=0
